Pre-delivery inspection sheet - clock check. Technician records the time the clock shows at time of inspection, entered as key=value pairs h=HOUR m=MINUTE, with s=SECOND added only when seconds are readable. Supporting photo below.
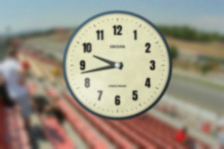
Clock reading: h=9 m=43
